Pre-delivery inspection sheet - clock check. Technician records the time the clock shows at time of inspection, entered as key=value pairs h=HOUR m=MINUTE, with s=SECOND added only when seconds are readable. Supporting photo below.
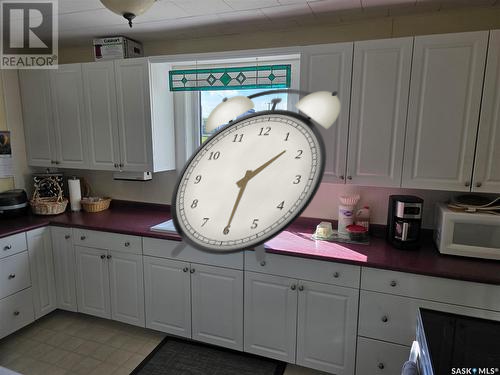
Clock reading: h=1 m=30
